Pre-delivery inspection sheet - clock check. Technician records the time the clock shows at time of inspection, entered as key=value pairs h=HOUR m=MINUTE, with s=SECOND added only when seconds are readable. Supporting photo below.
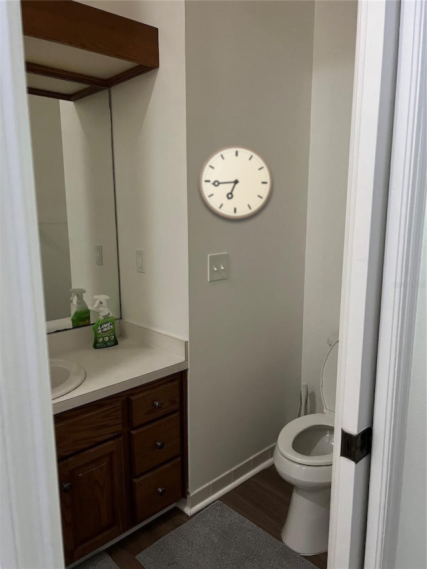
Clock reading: h=6 m=44
